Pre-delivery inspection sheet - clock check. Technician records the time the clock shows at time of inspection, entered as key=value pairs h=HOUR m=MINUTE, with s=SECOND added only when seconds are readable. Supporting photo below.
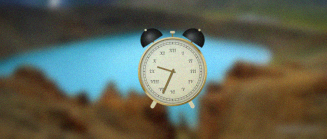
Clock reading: h=9 m=34
